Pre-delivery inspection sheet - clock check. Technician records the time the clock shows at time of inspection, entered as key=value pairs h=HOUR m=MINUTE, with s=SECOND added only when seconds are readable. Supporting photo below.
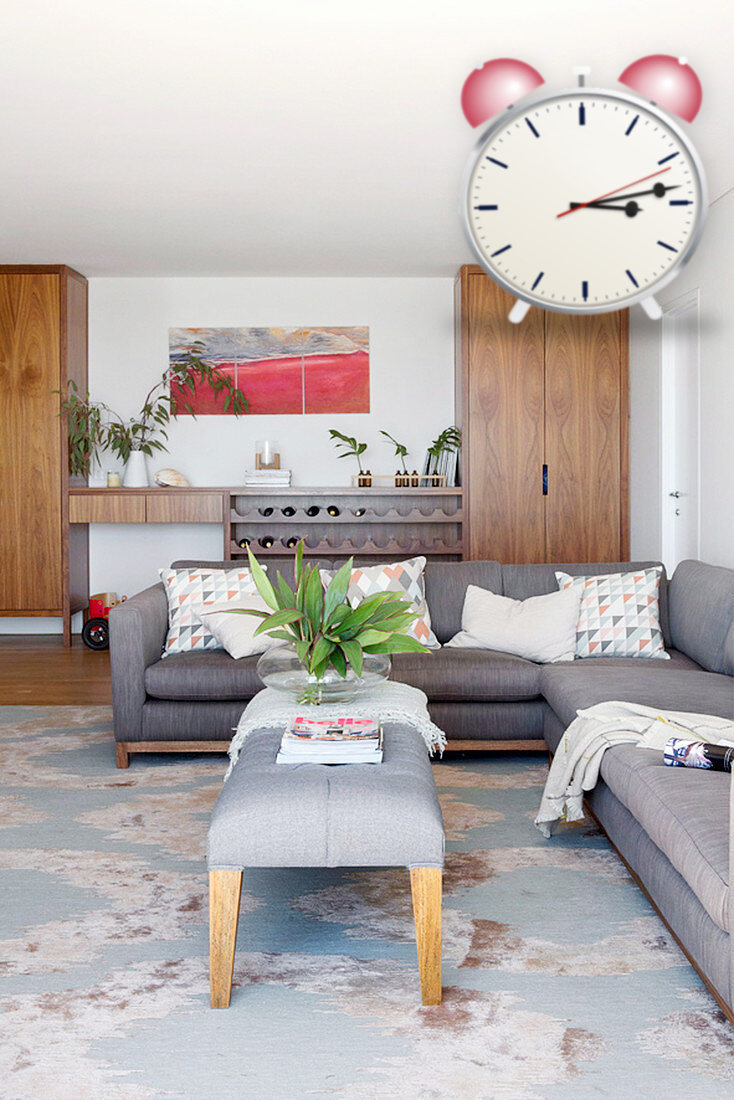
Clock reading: h=3 m=13 s=11
